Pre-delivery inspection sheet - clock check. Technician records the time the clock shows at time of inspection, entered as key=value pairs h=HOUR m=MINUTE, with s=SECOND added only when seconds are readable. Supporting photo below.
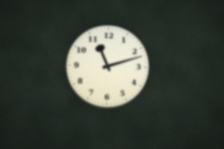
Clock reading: h=11 m=12
